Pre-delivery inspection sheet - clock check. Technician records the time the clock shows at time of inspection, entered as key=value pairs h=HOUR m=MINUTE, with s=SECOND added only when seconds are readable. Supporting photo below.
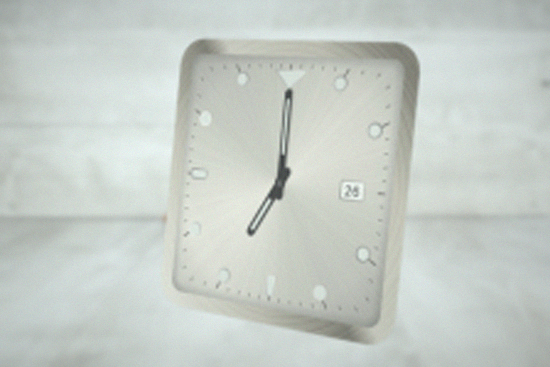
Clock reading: h=7 m=0
